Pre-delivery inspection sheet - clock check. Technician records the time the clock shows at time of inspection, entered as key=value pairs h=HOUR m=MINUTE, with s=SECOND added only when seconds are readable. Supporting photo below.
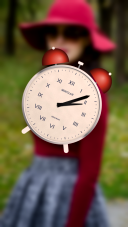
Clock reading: h=2 m=8
